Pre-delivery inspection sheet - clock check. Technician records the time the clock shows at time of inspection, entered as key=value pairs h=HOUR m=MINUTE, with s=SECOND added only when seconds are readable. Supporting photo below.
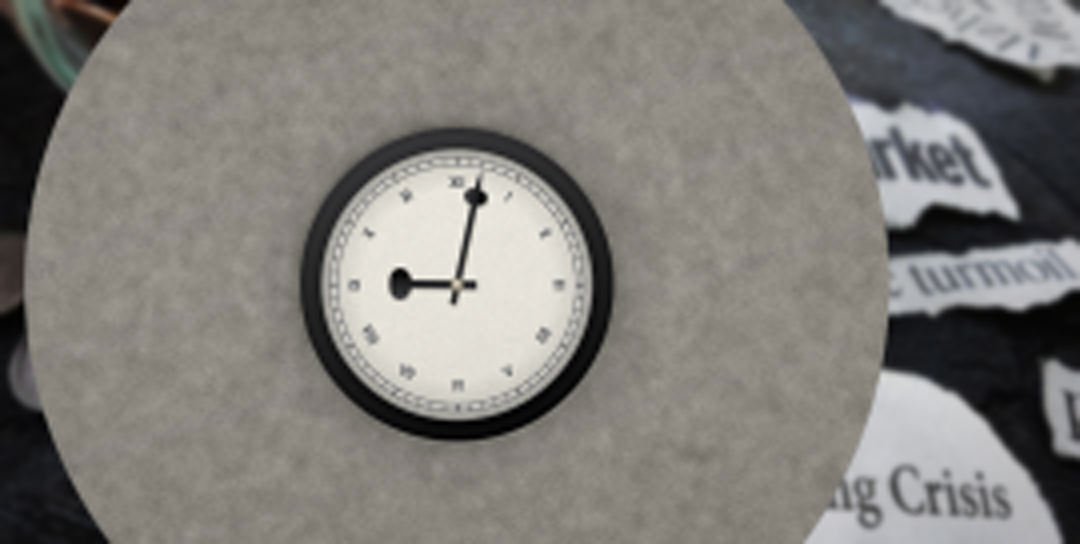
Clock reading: h=9 m=2
